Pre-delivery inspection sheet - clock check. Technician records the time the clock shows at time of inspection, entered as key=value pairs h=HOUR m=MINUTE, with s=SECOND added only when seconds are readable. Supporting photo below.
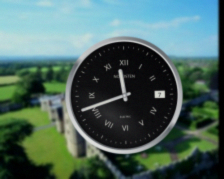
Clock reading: h=11 m=42
